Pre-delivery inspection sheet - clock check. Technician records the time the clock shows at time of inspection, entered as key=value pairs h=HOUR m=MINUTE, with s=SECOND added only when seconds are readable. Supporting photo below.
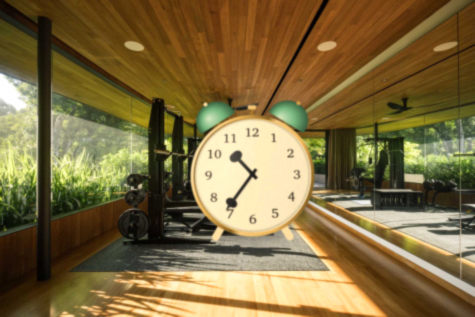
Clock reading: h=10 m=36
